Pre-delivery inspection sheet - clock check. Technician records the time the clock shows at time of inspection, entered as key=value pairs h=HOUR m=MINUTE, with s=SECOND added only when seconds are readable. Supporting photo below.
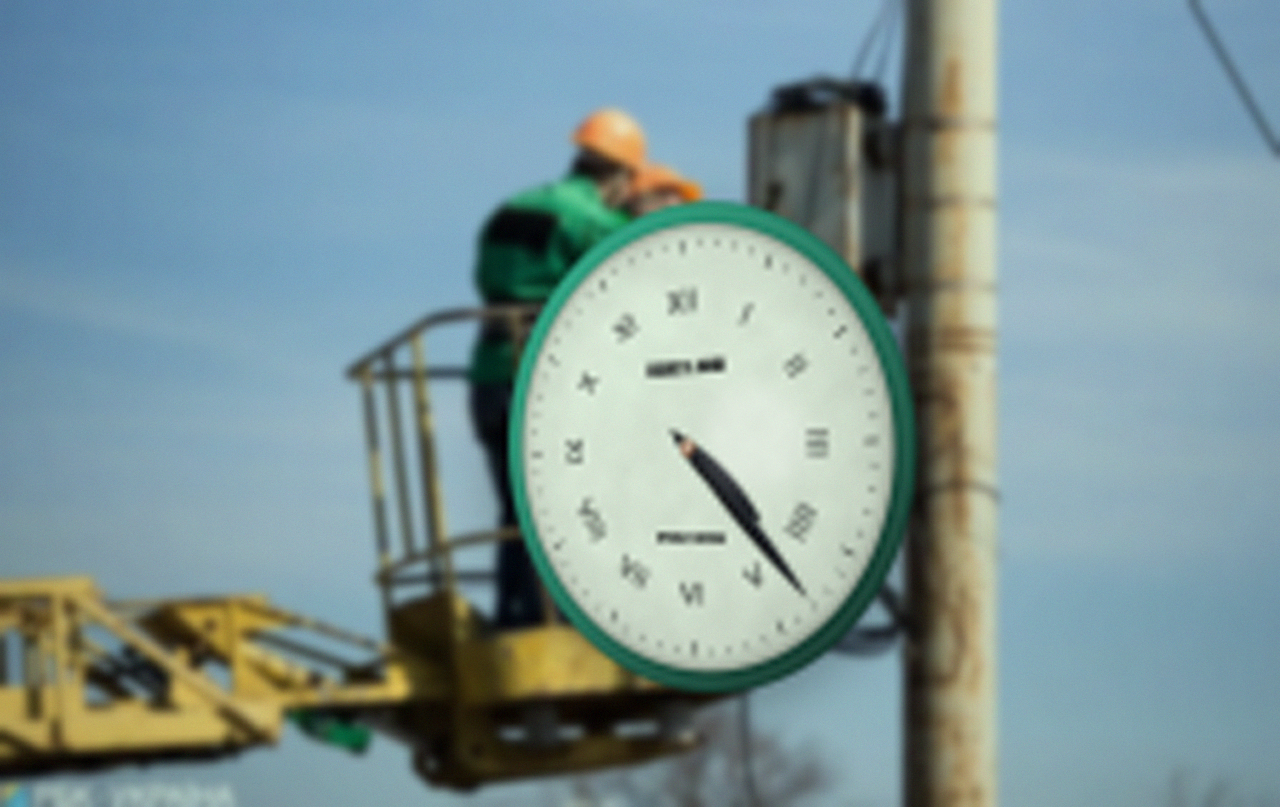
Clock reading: h=4 m=23
